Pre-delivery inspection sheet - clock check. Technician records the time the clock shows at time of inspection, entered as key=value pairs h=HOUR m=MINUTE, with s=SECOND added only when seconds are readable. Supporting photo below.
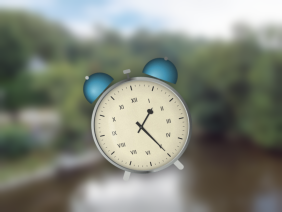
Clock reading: h=1 m=25
